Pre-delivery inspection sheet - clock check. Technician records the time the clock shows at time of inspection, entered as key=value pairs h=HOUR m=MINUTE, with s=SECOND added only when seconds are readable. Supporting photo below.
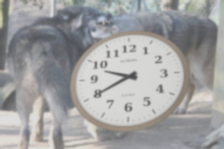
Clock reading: h=9 m=40
